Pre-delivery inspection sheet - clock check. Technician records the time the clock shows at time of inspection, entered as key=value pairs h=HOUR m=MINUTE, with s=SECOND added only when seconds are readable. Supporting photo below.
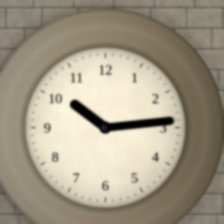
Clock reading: h=10 m=14
